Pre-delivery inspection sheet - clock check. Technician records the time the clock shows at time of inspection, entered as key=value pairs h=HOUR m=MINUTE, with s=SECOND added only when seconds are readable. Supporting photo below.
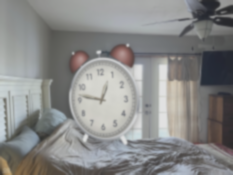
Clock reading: h=12 m=47
